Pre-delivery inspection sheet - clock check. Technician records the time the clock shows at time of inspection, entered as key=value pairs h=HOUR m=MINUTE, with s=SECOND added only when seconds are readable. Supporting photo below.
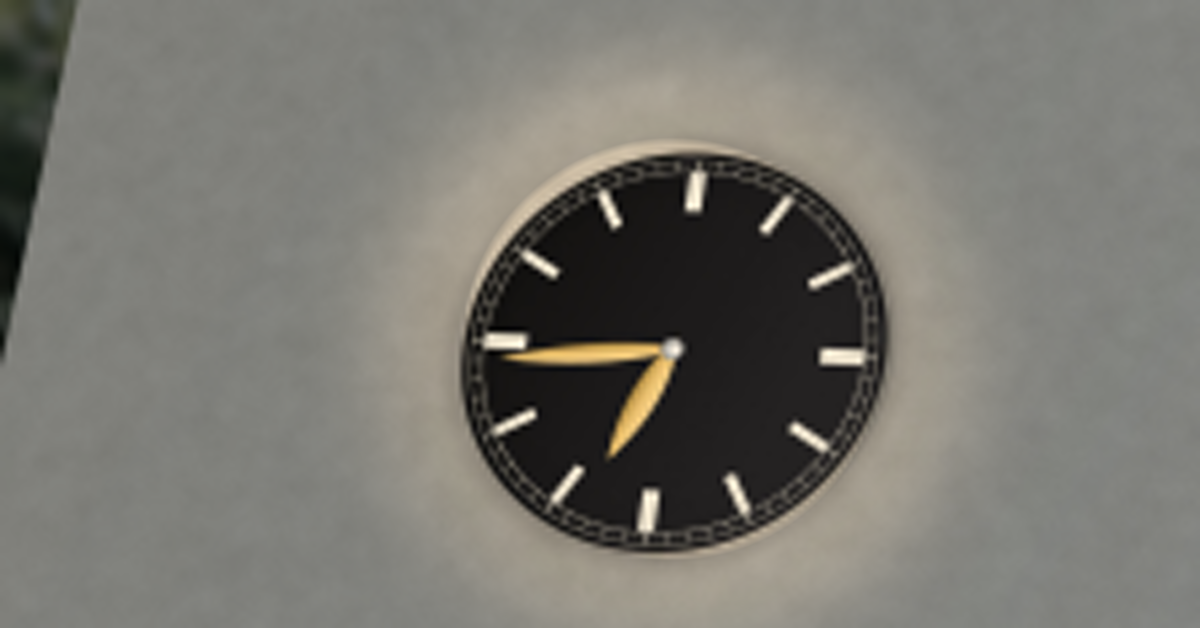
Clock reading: h=6 m=44
